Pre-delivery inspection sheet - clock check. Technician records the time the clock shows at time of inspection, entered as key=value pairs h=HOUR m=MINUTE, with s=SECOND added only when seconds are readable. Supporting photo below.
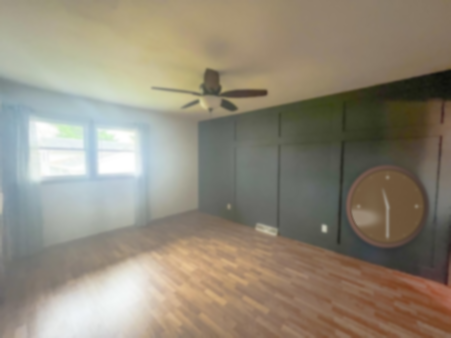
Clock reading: h=11 m=30
